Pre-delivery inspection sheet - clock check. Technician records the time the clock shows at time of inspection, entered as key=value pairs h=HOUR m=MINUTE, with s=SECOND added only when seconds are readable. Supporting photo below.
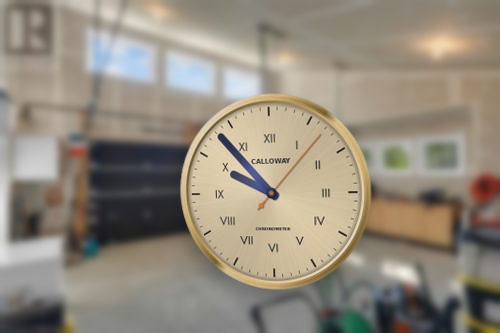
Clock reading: h=9 m=53 s=7
